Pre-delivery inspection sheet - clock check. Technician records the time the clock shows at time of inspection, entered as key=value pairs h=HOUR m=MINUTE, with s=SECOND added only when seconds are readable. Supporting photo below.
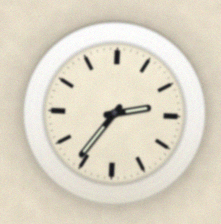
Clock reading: h=2 m=36
